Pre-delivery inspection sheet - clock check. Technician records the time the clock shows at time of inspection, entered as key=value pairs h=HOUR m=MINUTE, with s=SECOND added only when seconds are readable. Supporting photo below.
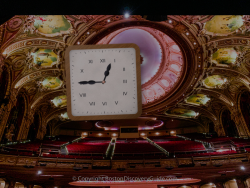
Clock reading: h=12 m=45
